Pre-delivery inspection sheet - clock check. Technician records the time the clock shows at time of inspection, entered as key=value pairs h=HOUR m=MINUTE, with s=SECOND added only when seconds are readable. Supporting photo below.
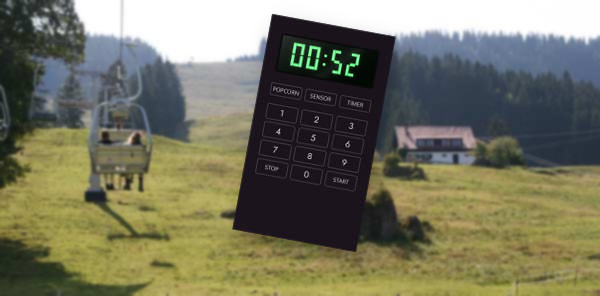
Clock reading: h=0 m=52
